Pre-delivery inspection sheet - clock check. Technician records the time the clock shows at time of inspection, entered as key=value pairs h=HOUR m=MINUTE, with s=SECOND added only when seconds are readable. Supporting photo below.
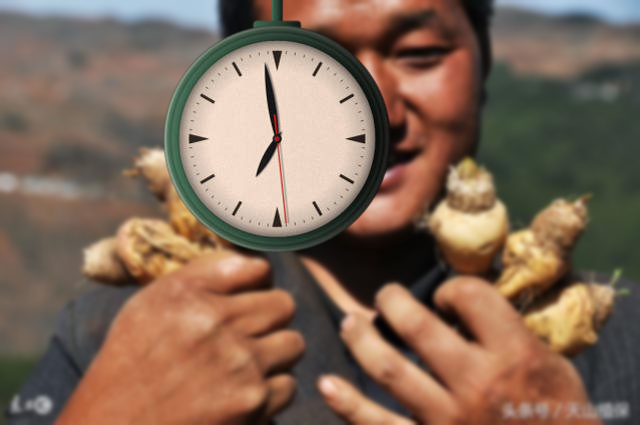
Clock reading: h=6 m=58 s=29
